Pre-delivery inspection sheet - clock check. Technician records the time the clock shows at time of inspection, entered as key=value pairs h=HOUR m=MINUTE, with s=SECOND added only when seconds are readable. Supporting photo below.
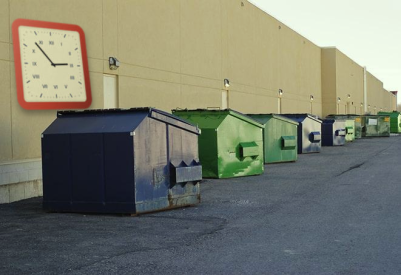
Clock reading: h=2 m=53
